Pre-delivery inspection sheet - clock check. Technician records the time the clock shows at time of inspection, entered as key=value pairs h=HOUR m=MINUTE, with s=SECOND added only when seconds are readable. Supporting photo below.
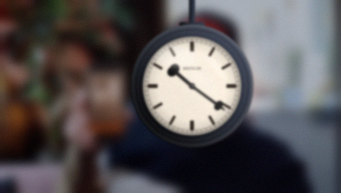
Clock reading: h=10 m=21
